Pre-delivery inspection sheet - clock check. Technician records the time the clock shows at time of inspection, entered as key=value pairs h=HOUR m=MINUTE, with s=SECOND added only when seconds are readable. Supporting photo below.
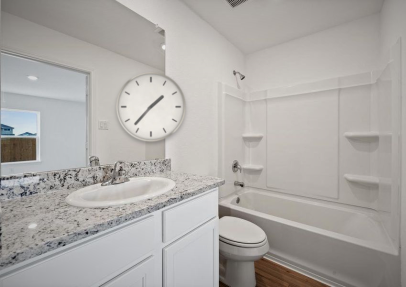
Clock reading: h=1 m=37
